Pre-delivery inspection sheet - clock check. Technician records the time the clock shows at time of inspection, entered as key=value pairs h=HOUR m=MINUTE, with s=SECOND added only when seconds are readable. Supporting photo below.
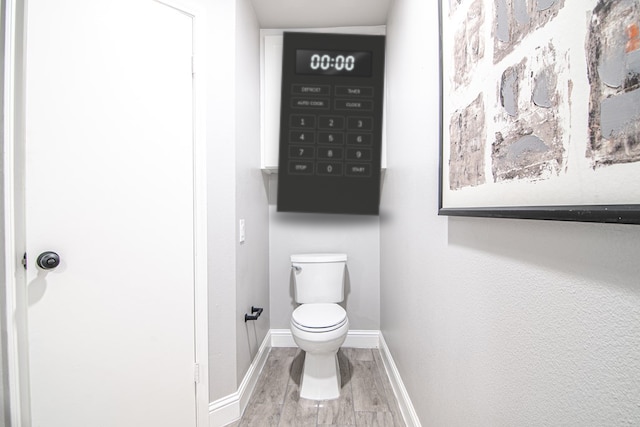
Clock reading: h=0 m=0
